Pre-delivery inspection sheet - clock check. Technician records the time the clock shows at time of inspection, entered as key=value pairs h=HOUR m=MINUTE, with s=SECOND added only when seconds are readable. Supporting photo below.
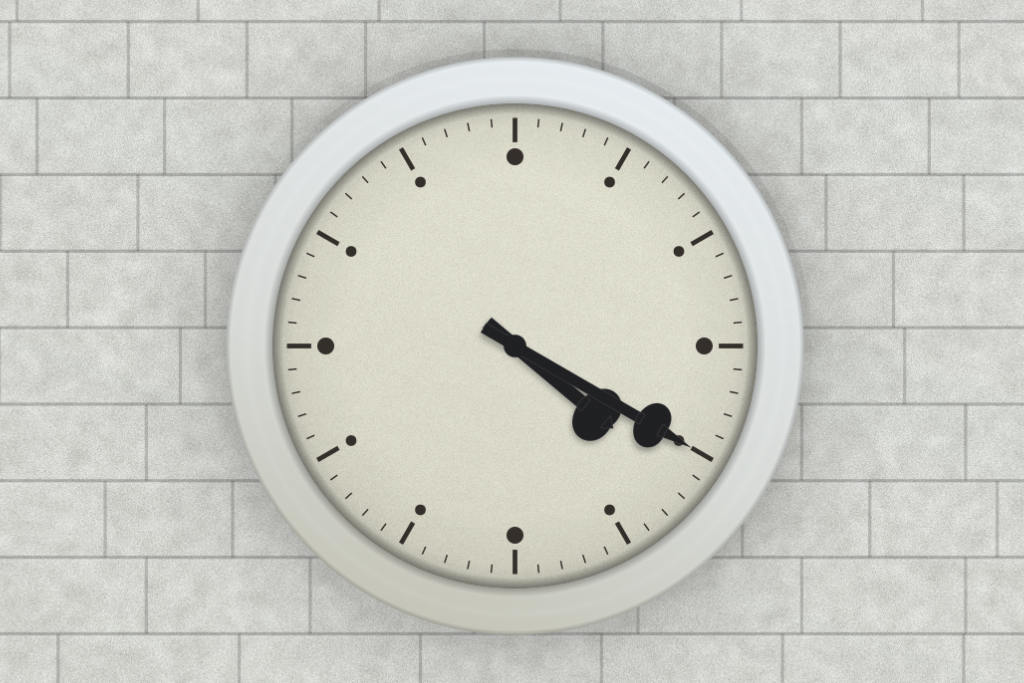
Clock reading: h=4 m=20
